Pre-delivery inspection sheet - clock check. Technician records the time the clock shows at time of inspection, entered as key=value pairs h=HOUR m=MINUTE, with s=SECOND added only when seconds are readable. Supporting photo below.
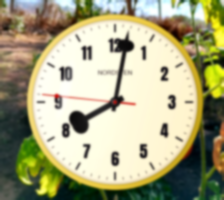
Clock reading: h=8 m=1 s=46
